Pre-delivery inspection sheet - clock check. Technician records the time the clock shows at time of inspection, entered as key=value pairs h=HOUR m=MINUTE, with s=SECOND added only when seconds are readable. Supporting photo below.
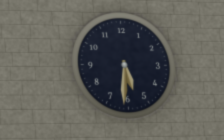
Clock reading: h=5 m=31
